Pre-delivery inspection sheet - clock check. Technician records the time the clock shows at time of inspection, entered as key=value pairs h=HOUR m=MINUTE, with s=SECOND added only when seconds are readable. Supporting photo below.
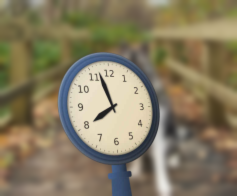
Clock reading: h=7 m=57
